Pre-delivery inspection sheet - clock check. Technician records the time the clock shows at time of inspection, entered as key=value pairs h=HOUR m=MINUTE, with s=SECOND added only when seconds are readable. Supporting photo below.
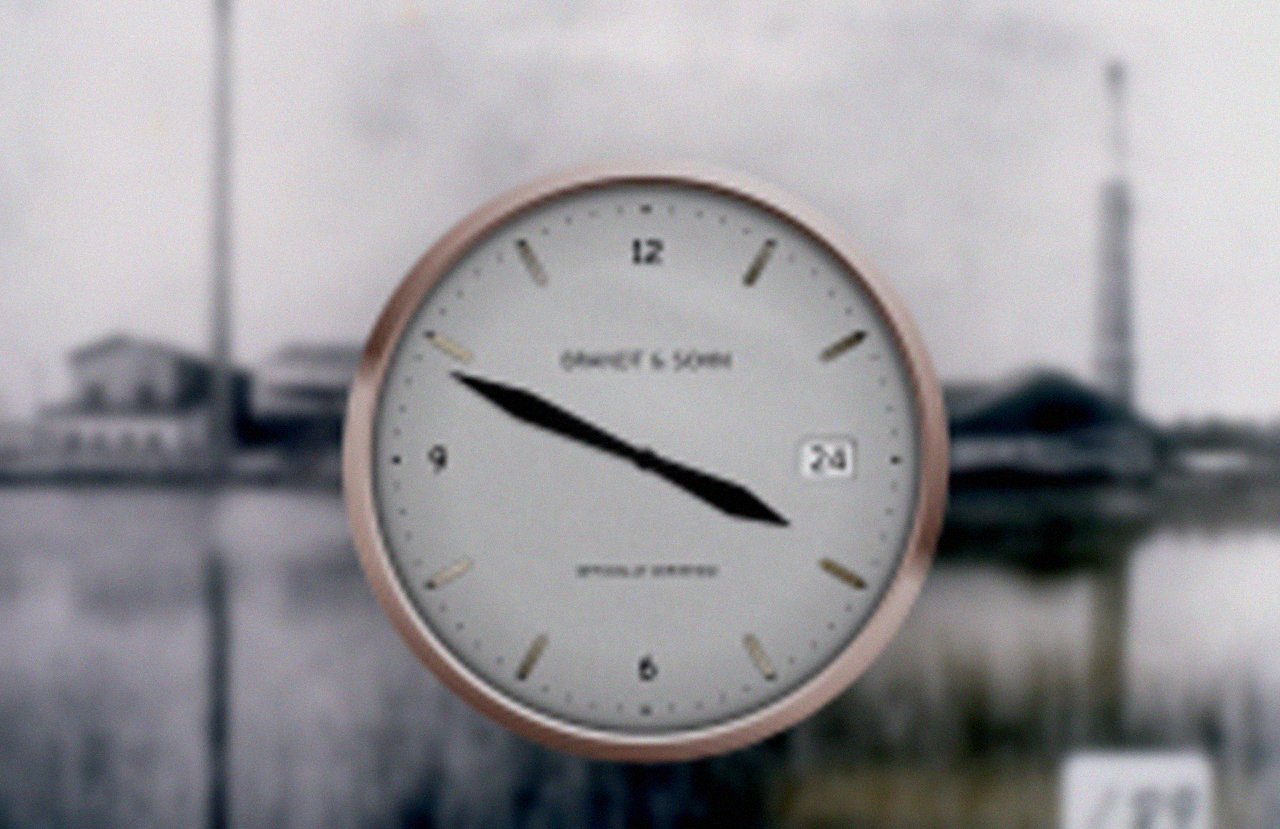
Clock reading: h=3 m=49
